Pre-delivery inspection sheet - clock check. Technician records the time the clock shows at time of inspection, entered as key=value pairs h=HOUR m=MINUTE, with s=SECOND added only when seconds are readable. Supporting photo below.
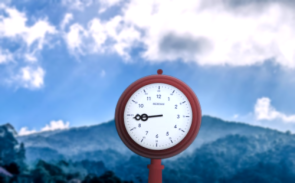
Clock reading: h=8 m=44
